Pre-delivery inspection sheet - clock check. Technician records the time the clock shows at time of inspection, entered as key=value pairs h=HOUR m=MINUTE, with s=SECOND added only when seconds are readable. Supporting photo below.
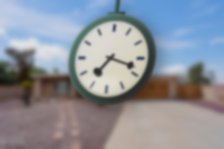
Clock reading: h=7 m=18
